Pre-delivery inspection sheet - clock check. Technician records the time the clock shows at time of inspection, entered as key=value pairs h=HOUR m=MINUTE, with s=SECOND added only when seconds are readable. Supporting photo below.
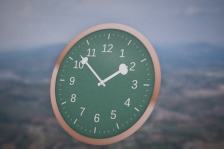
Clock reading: h=1 m=52
